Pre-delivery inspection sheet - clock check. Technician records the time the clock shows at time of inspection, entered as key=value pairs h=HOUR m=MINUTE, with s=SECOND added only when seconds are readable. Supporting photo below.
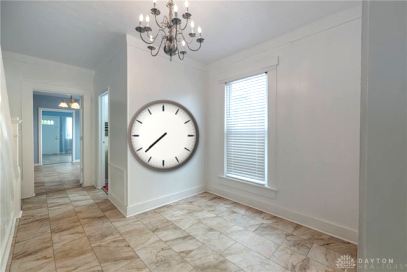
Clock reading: h=7 m=38
